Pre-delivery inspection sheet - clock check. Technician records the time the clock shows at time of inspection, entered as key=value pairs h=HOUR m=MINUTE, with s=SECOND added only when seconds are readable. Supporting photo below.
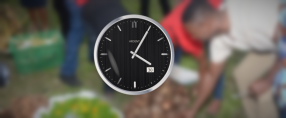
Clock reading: h=4 m=5
